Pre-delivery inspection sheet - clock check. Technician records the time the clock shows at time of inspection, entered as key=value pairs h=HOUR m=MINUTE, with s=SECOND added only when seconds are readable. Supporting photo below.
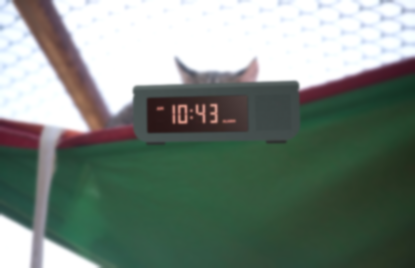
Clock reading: h=10 m=43
